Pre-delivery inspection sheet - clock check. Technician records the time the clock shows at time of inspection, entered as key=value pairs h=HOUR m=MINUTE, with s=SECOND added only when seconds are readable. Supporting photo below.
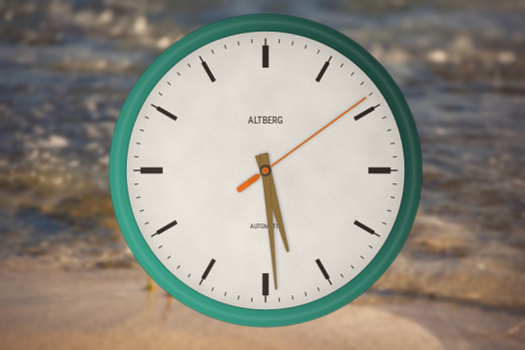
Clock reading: h=5 m=29 s=9
